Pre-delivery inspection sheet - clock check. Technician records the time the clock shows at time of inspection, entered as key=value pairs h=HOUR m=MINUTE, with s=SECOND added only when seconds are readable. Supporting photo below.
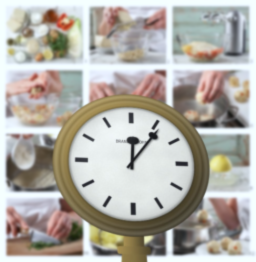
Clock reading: h=12 m=6
